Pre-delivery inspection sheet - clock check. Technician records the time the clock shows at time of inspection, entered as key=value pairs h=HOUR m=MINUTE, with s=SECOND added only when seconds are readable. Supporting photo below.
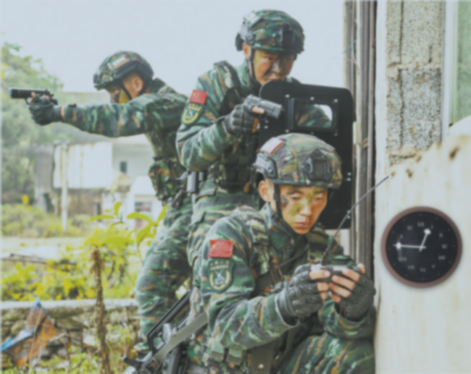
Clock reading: h=12 m=46
